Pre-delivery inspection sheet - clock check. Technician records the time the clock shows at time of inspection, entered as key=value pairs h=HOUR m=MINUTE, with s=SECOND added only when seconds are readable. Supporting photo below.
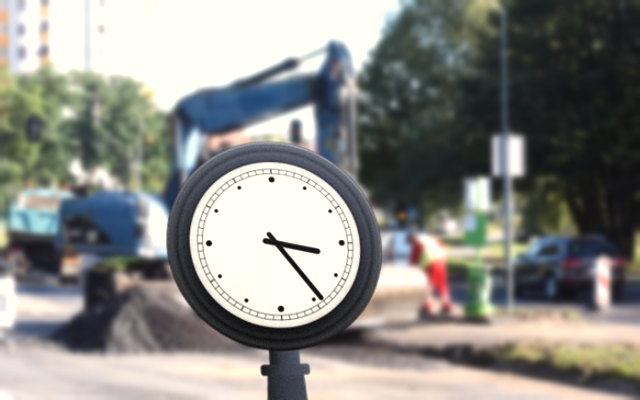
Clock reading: h=3 m=24
